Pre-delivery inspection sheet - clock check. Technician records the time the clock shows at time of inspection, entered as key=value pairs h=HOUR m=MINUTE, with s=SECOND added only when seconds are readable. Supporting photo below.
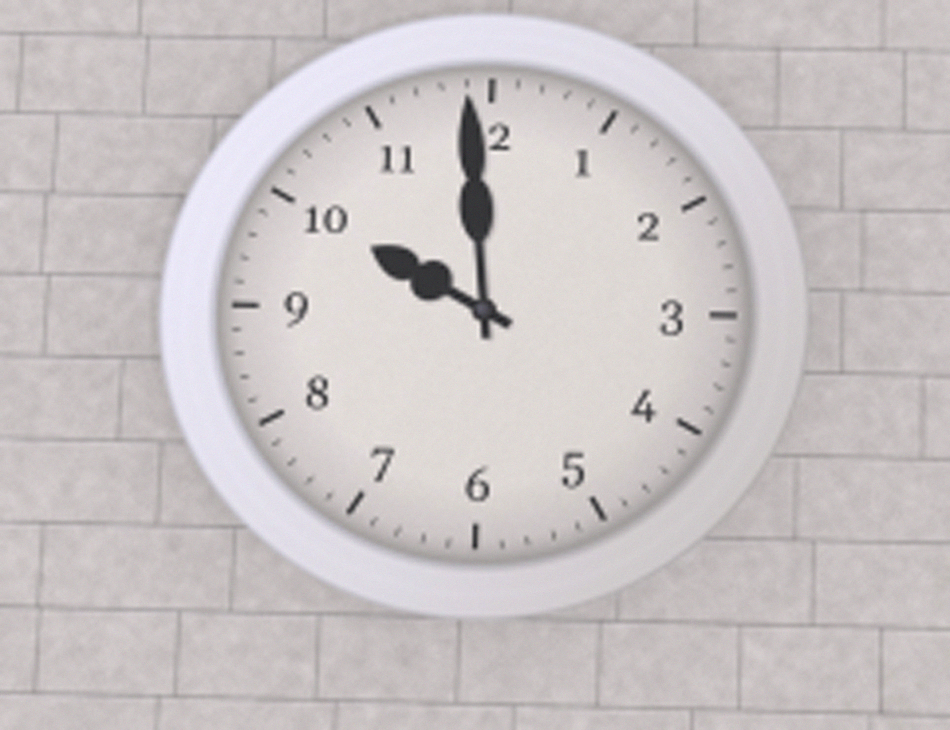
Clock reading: h=9 m=59
